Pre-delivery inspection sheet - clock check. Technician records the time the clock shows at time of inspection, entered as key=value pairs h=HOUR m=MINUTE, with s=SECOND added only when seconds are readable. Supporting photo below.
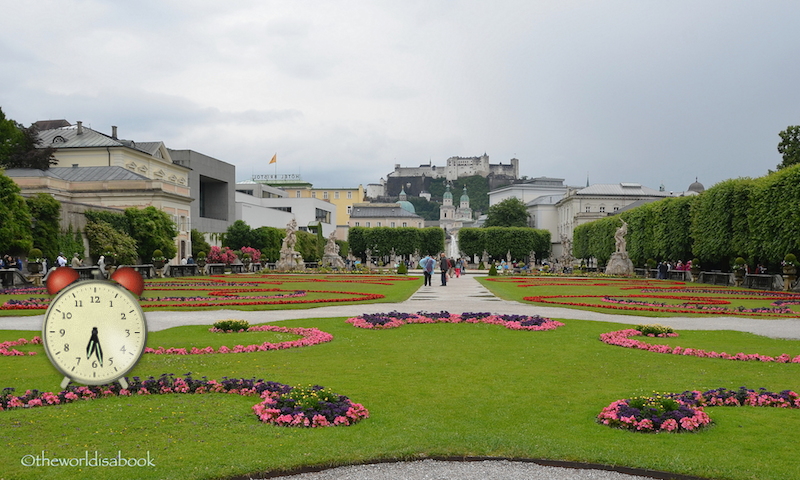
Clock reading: h=6 m=28
